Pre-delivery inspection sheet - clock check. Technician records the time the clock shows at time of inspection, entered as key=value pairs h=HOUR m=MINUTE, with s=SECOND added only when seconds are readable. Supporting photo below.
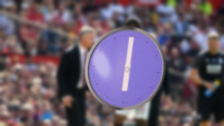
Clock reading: h=6 m=0
